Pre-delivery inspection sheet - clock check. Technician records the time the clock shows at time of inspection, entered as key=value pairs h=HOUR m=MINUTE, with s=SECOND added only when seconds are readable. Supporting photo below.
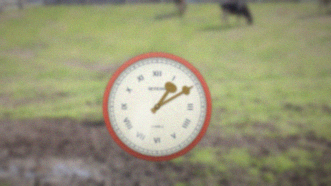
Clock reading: h=1 m=10
